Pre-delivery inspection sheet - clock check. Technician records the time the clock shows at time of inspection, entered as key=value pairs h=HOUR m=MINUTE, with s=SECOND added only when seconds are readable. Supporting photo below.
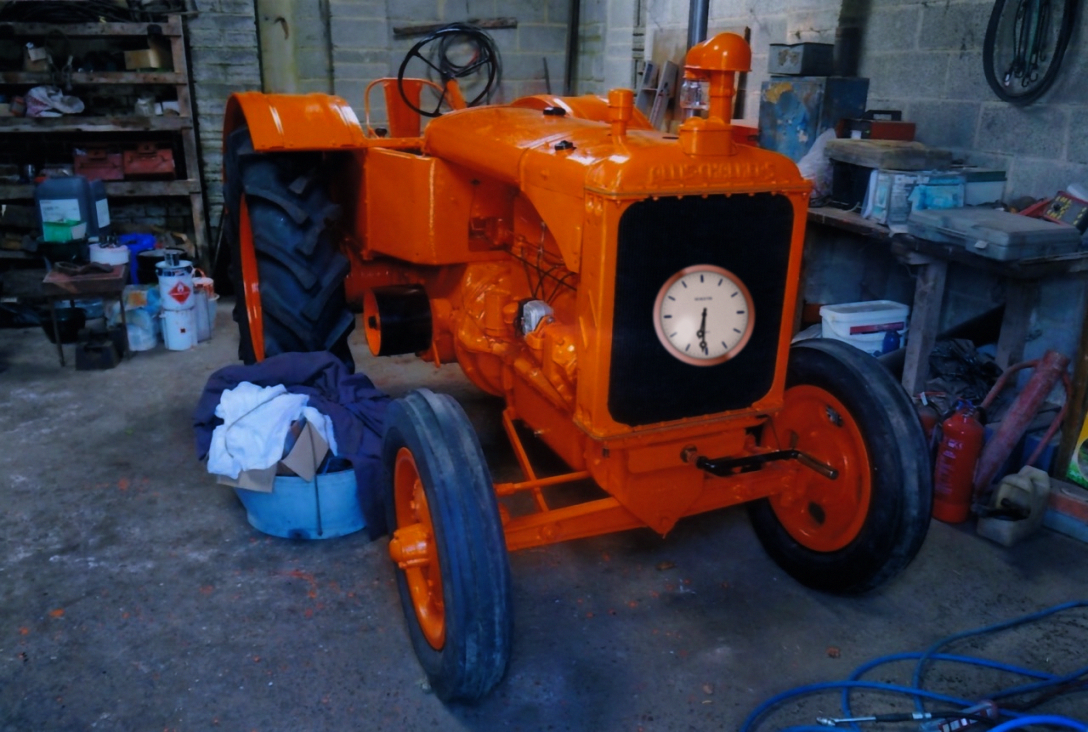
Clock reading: h=6 m=31
